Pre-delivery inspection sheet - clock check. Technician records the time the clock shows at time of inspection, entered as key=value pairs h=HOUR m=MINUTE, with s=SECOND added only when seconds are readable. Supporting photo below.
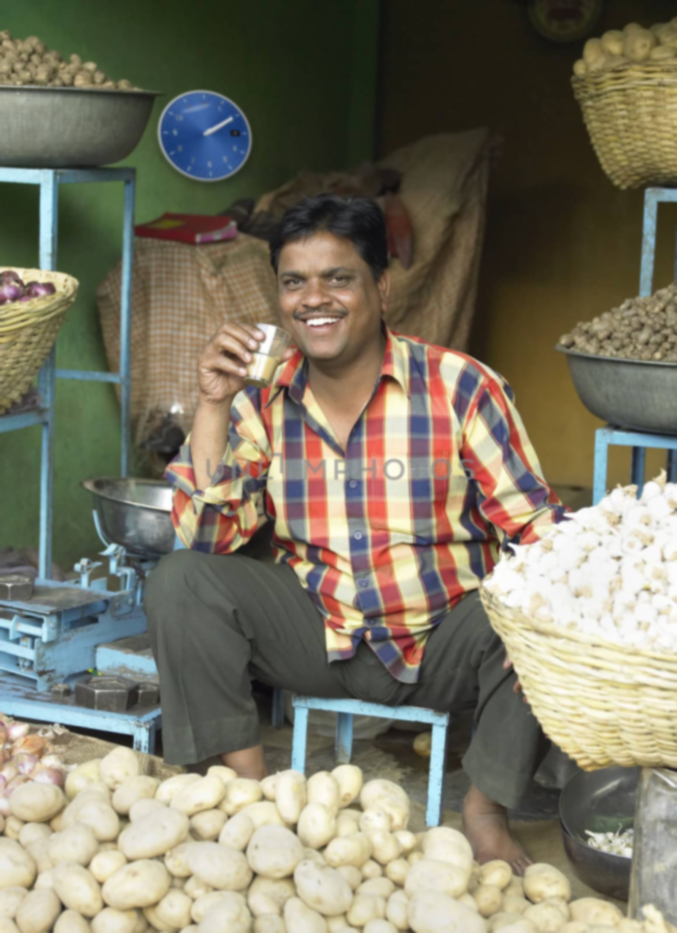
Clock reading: h=2 m=10
